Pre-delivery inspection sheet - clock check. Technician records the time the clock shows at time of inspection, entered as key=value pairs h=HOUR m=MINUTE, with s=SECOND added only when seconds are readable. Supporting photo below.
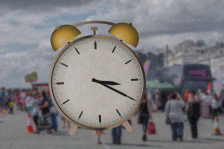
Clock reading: h=3 m=20
